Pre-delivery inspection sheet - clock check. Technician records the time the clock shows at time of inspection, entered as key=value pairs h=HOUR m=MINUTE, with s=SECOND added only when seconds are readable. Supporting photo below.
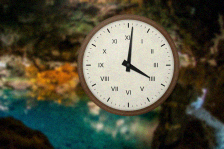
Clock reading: h=4 m=1
